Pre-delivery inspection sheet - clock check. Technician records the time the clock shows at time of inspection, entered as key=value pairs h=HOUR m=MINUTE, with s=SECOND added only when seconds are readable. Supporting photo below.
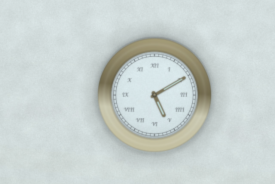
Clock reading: h=5 m=10
